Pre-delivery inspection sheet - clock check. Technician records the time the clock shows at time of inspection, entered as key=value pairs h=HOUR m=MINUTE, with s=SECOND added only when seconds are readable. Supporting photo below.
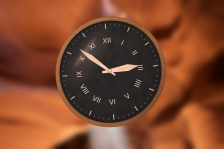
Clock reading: h=2 m=52
